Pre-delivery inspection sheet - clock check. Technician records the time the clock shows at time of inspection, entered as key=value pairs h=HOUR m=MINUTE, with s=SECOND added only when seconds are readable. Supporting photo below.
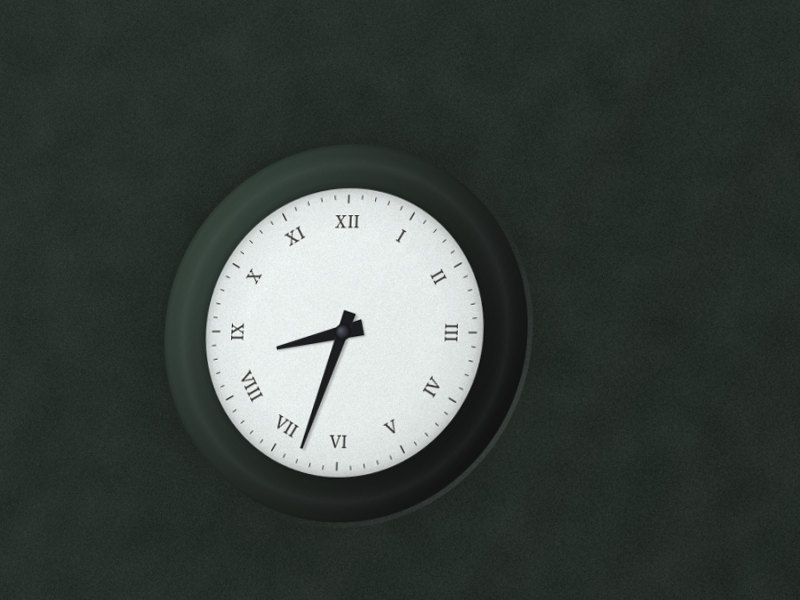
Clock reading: h=8 m=33
